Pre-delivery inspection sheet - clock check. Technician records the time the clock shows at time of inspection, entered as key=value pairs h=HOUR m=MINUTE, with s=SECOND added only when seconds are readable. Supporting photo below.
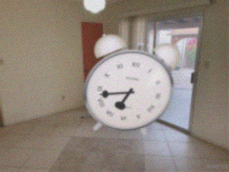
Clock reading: h=6 m=43
